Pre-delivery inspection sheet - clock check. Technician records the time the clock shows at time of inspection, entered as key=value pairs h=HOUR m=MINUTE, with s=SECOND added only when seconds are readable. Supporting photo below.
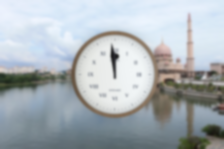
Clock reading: h=11 m=59
